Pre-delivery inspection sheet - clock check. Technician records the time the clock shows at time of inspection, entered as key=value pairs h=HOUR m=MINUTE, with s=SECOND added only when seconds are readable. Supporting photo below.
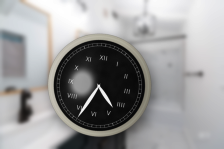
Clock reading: h=4 m=34
